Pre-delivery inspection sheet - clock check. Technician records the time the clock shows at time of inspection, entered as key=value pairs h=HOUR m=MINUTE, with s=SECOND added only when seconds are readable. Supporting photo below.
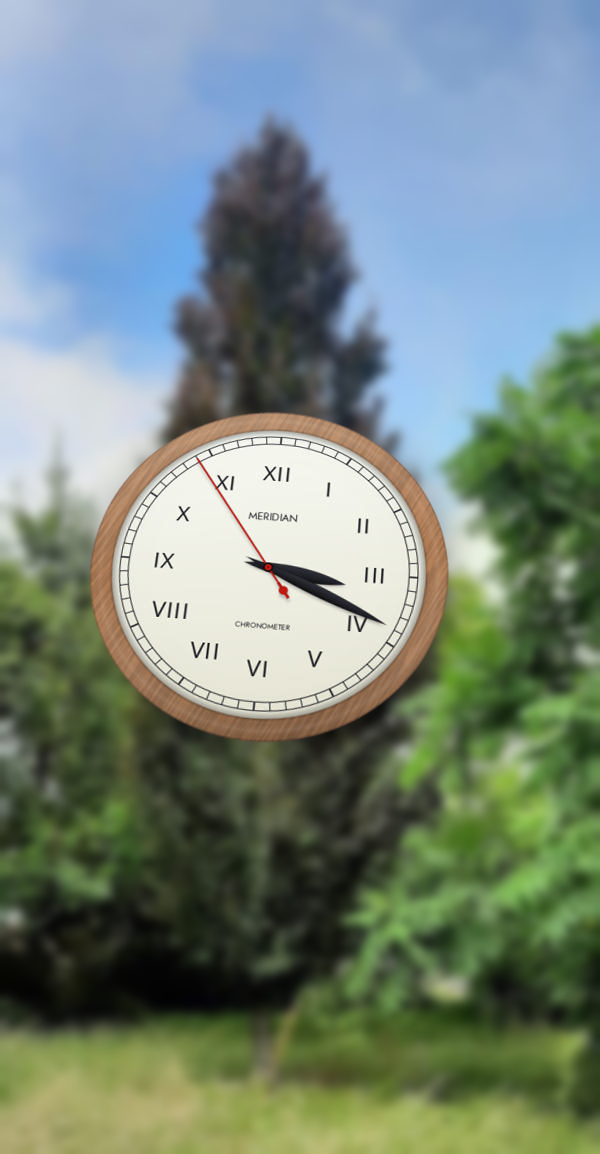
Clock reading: h=3 m=18 s=54
